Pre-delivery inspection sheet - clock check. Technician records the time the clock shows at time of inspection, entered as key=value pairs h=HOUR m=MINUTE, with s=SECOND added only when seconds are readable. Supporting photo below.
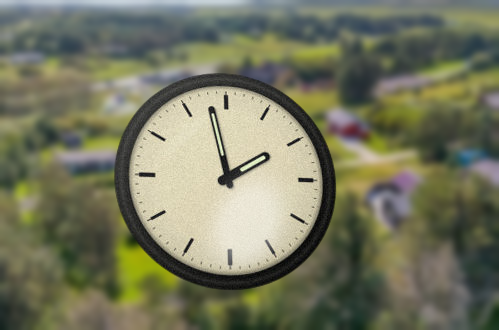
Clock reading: h=1 m=58
